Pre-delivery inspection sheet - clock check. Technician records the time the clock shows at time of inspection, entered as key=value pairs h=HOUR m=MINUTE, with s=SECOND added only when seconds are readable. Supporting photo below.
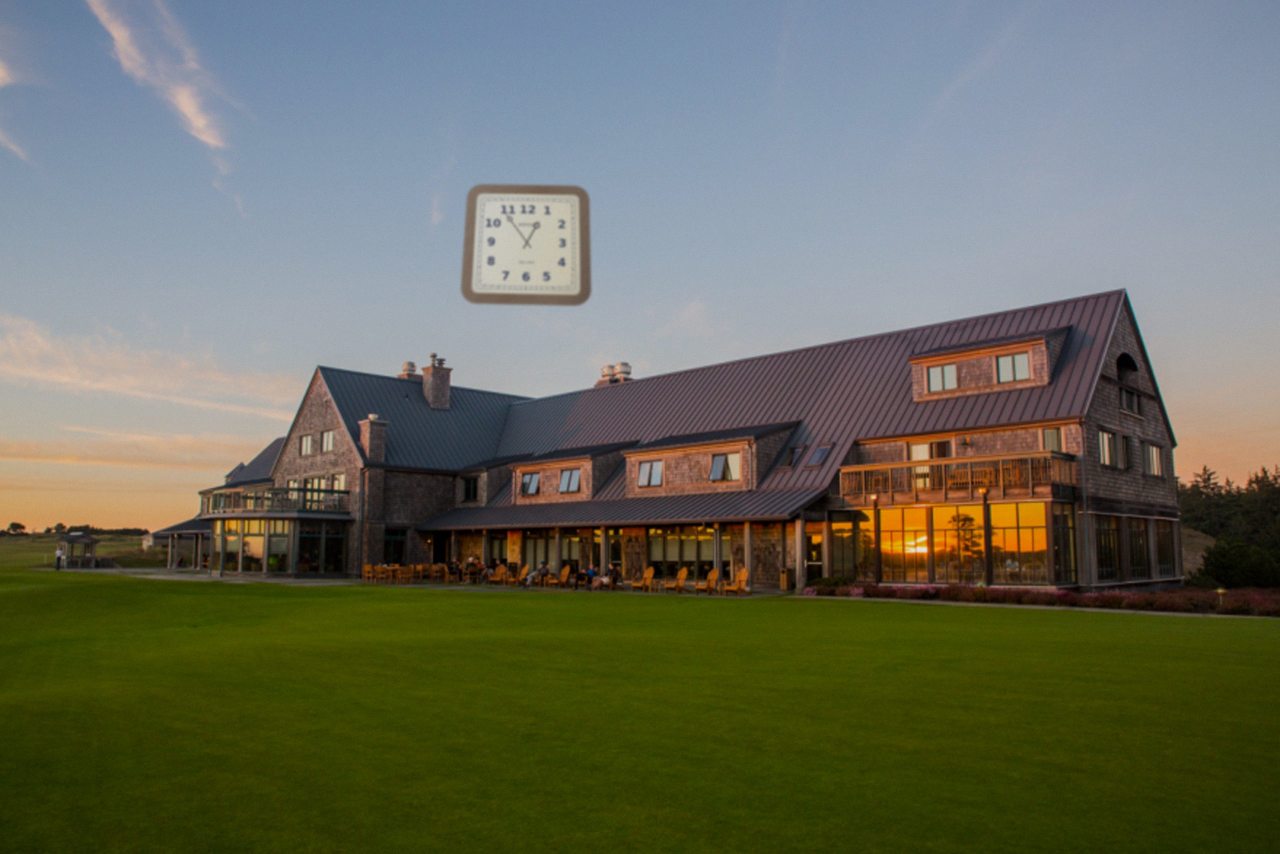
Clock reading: h=12 m=54
